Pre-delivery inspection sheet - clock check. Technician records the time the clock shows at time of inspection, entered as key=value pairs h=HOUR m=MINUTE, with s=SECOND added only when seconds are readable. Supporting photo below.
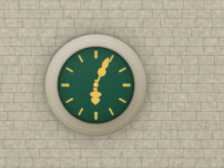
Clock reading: h=6 m=4
